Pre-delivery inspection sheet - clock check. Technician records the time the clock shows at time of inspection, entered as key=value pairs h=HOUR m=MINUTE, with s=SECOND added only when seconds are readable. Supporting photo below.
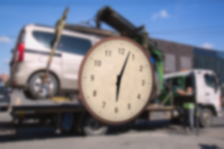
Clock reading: h=6 m=3
